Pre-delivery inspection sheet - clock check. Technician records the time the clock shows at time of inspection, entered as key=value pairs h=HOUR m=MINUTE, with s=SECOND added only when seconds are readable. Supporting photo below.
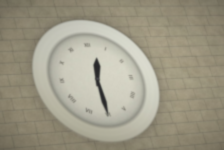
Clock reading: h=12 m=30
